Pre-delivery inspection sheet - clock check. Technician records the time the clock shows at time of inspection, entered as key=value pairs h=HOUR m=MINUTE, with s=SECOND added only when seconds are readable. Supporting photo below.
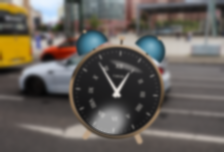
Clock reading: h=12 m=54
